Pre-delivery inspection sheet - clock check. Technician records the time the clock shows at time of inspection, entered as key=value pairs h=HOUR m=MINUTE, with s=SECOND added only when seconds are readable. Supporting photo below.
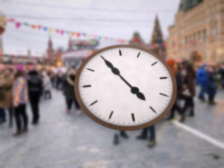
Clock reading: h=4 m=55
